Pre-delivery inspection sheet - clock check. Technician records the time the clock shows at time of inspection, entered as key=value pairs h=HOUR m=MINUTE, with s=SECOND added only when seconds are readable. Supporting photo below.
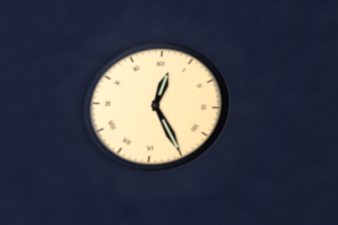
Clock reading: h=12 m=25
